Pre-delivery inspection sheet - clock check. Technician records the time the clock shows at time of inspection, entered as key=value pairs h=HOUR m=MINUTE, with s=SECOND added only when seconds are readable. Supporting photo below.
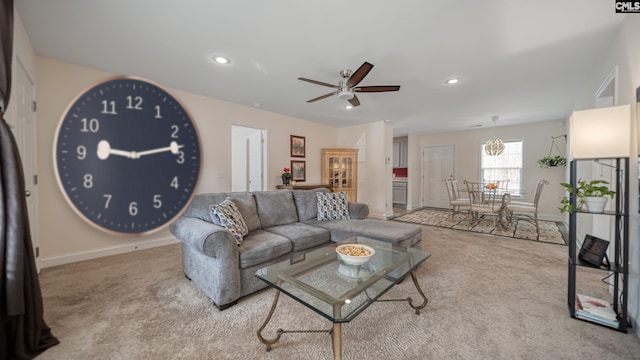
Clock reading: h=9 m=13
